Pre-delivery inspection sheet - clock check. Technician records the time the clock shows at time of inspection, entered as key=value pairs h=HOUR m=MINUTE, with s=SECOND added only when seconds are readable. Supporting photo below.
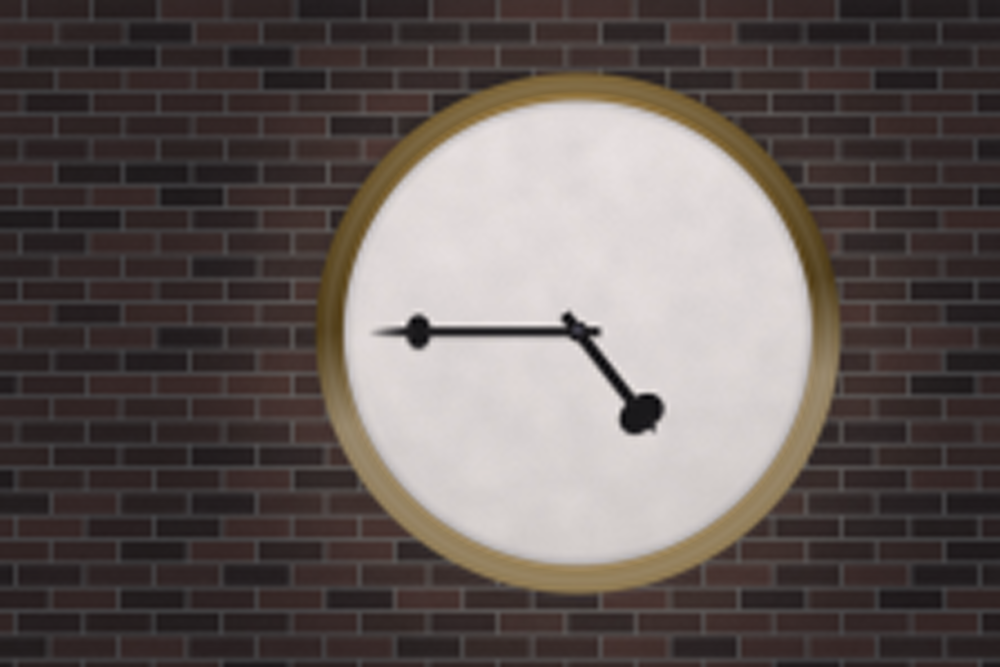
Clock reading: h=4 m=45
